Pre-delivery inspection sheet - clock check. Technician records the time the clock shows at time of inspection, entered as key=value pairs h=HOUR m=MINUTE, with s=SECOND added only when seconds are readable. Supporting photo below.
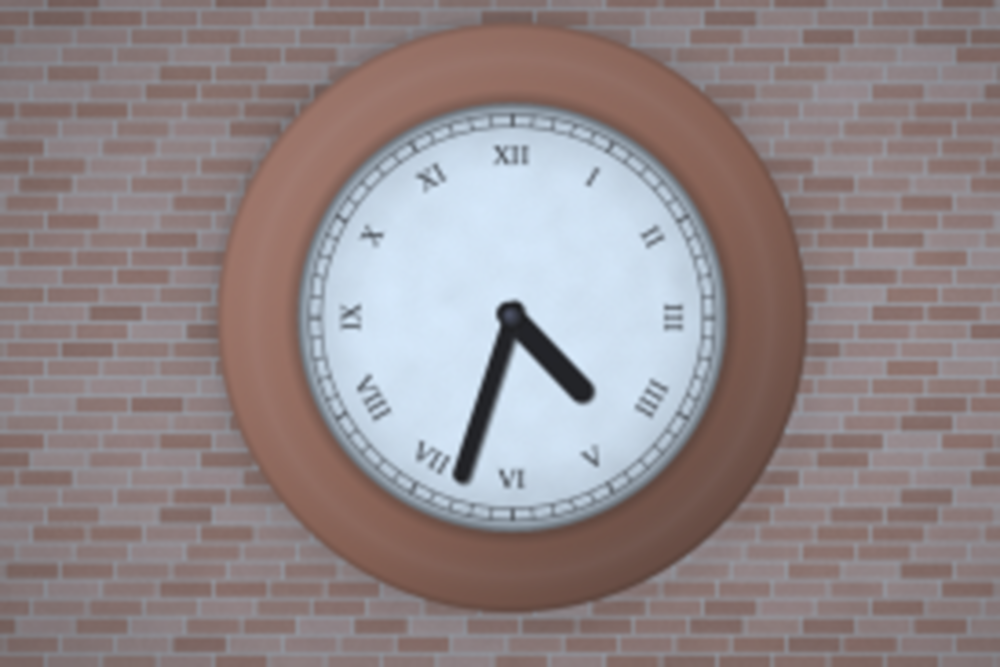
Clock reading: h=4 m=33
